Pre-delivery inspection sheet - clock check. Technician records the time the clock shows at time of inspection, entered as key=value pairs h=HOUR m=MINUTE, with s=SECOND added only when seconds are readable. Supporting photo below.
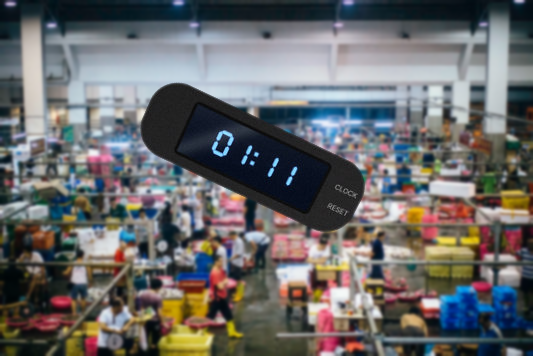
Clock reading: h=1 m=11
